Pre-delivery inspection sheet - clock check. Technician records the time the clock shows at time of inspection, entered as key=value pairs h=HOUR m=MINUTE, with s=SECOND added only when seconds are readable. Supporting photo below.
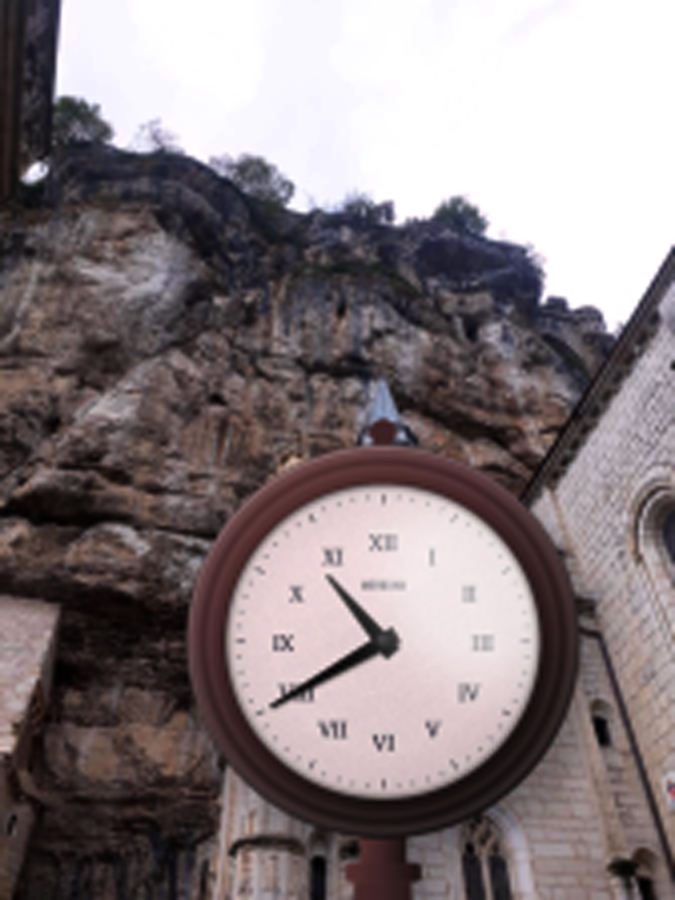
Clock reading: h=10 m=40
